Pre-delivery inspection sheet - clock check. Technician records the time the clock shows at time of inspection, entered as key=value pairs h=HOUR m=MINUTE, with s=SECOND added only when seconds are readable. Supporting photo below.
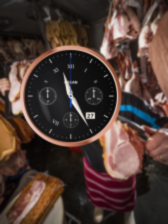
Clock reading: h=11 m=25
